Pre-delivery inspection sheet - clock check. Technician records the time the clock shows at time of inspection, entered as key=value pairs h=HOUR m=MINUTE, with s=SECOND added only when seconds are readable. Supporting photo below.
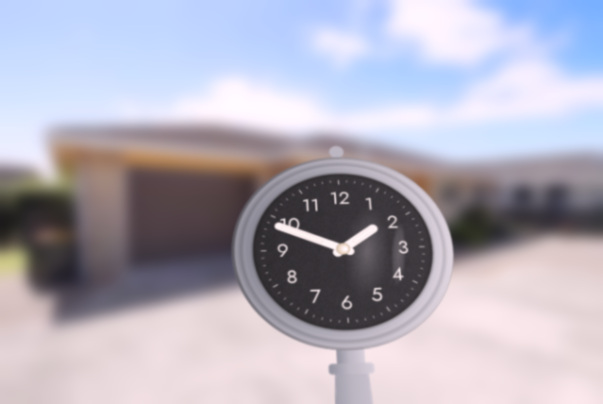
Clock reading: h=1 m=49
